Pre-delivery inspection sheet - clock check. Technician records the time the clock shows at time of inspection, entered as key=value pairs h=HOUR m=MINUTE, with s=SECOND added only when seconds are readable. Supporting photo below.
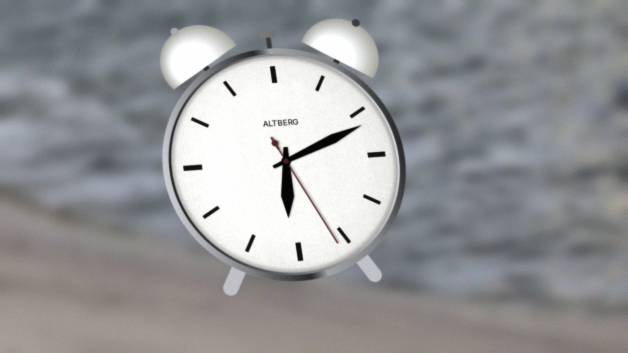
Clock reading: h=6 m=11 s=26
